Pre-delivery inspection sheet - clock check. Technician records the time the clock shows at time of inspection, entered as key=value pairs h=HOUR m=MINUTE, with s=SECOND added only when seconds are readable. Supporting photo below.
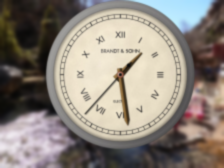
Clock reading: h=1 m=28 s=37
